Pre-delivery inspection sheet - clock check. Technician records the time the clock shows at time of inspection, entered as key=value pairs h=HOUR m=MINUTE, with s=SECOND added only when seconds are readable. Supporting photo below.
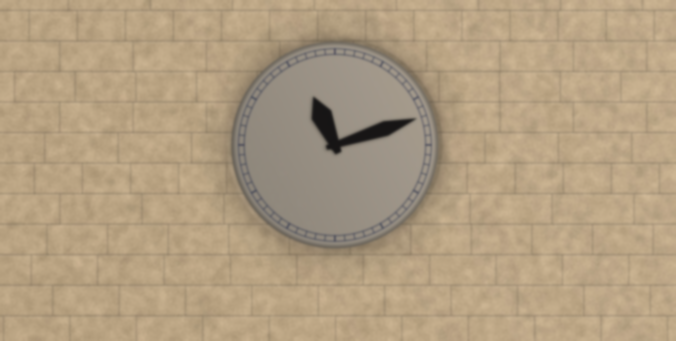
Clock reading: h=11 m=12
